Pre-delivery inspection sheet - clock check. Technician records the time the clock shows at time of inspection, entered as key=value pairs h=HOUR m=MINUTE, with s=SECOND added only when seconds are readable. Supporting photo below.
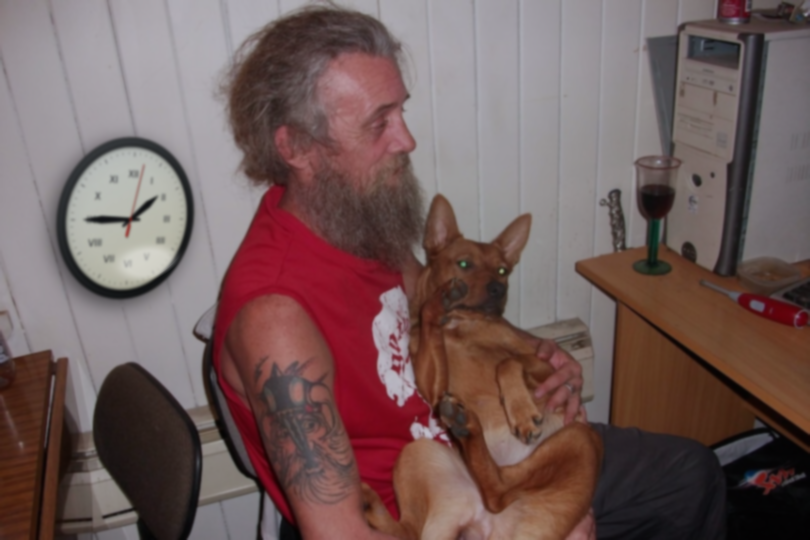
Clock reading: h=1 m=45 s=2
